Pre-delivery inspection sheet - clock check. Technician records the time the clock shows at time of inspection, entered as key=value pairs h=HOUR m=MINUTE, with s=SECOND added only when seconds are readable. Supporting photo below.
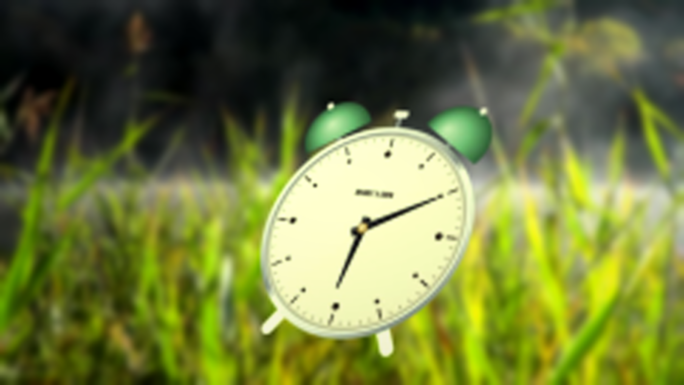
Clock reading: h=6 m=10
